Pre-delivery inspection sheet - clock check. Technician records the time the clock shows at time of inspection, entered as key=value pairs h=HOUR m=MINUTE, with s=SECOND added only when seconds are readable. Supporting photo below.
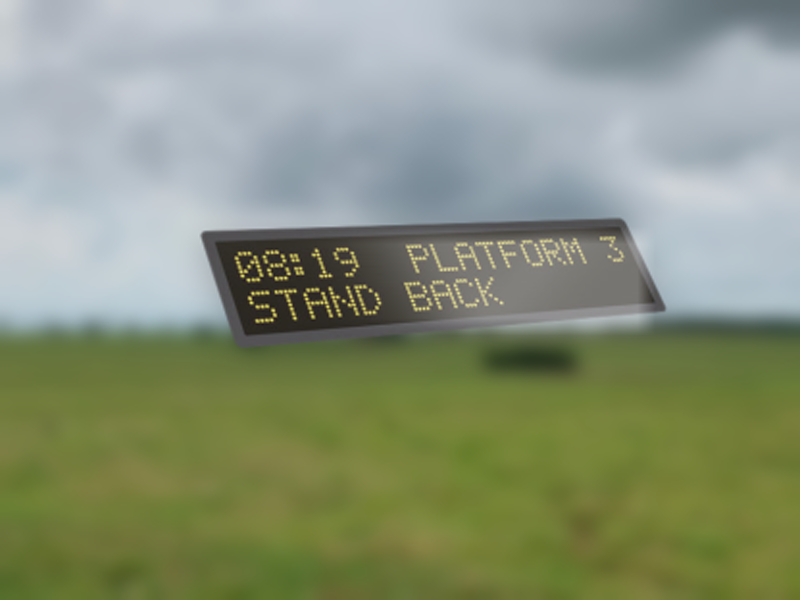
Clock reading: h=8 m=19
